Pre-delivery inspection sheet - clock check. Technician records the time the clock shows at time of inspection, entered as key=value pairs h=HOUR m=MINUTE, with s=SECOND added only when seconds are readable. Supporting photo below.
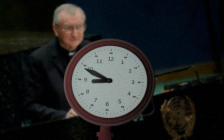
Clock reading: h=8 m=49
